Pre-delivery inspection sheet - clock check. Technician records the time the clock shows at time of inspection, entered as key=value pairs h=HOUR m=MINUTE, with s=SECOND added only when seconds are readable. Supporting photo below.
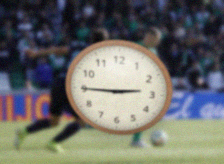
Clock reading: h=2 m=45
